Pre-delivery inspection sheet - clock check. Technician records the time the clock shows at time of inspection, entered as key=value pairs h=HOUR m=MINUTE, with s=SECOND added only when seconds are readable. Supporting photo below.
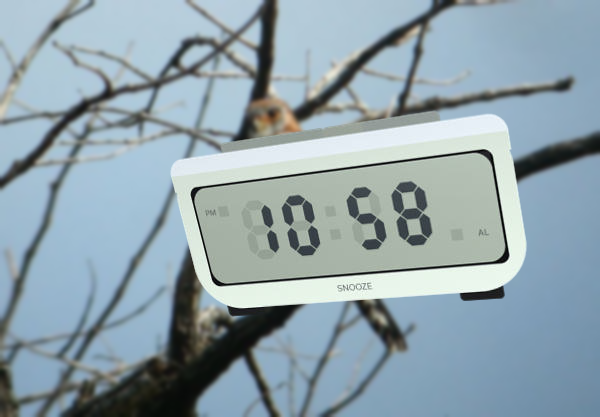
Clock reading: h=10 m=58
